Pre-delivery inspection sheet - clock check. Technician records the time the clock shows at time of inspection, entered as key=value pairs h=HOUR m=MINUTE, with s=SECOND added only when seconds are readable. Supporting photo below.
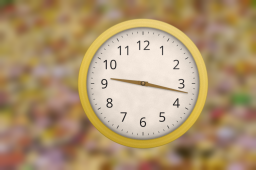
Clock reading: h=9 m=17
